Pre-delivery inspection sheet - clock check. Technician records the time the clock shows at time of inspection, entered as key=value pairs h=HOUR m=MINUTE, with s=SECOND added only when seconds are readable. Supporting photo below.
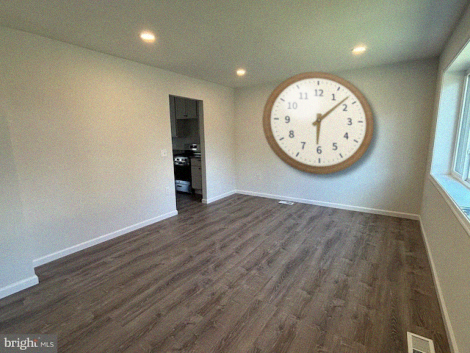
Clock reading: h=6 m=8
